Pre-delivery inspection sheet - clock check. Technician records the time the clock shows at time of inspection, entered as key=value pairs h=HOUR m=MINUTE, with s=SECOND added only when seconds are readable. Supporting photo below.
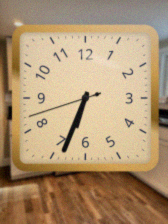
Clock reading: h=6 m=33 s=42
